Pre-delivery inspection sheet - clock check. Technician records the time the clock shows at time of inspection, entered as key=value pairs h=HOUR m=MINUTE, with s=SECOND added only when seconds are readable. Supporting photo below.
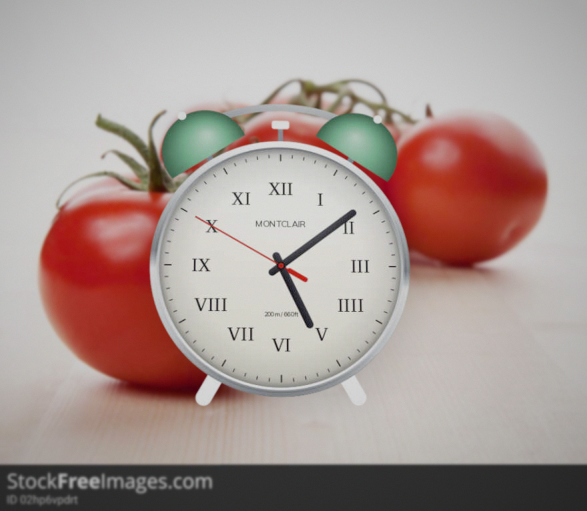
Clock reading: h=5 m=8 s=50
